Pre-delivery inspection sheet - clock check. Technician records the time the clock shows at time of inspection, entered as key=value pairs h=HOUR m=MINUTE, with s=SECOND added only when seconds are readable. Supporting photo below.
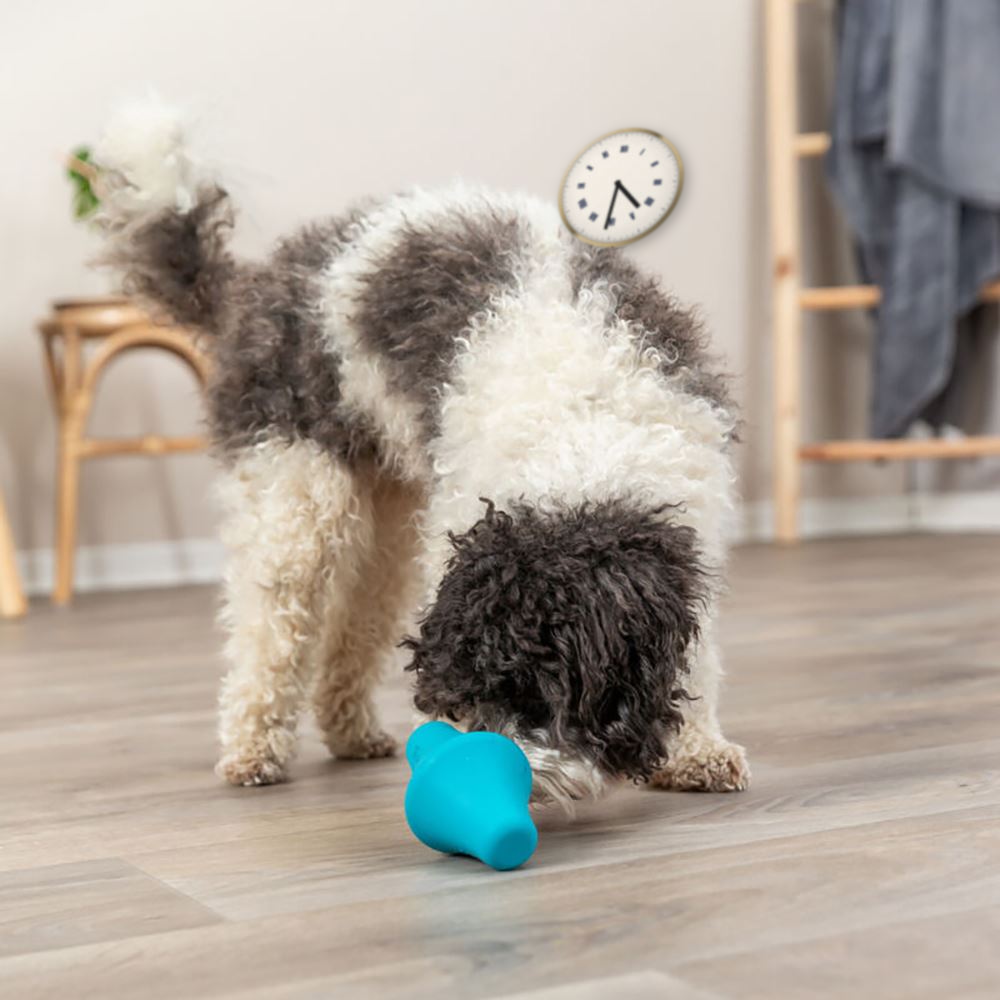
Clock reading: h=4 m=31
